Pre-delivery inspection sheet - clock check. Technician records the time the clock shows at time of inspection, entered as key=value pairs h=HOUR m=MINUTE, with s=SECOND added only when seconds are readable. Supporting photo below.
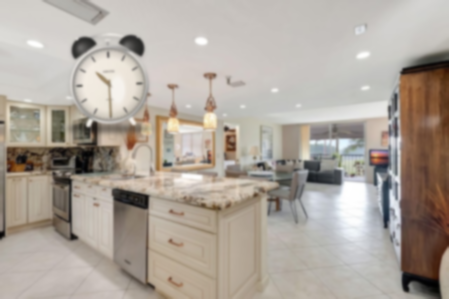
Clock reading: h=10 m=30
